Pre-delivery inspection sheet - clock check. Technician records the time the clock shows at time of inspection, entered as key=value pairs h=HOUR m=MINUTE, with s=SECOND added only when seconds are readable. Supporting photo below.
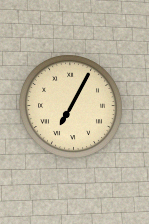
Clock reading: h=7 m=5
